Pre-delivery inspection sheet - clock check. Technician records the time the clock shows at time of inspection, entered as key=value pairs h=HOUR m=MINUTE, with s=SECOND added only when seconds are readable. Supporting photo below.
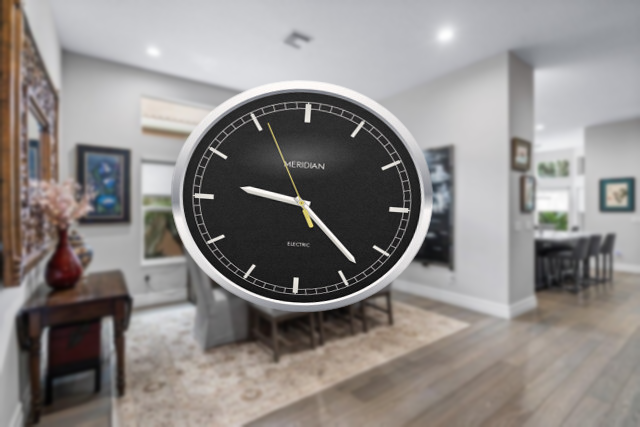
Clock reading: h=9 m=22 s=56
